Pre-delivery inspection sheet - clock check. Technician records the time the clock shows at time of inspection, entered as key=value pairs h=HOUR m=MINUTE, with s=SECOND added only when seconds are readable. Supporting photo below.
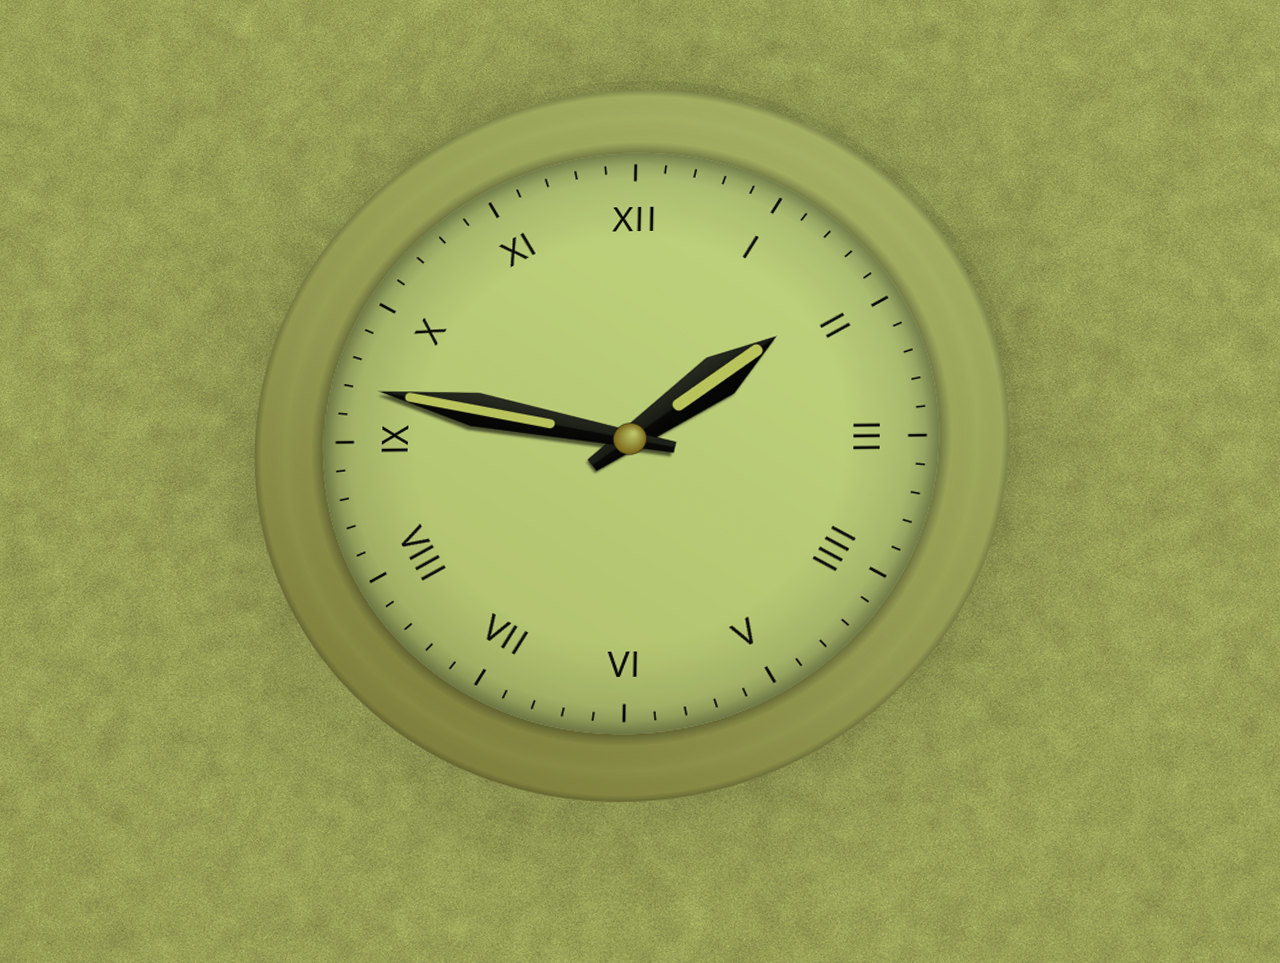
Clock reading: h=1 m=47
